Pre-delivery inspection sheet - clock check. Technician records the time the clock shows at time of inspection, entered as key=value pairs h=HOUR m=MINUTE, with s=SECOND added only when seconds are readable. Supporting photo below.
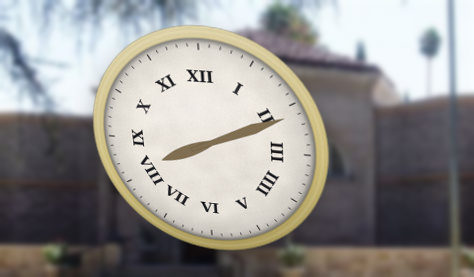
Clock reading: h=8 m=11
